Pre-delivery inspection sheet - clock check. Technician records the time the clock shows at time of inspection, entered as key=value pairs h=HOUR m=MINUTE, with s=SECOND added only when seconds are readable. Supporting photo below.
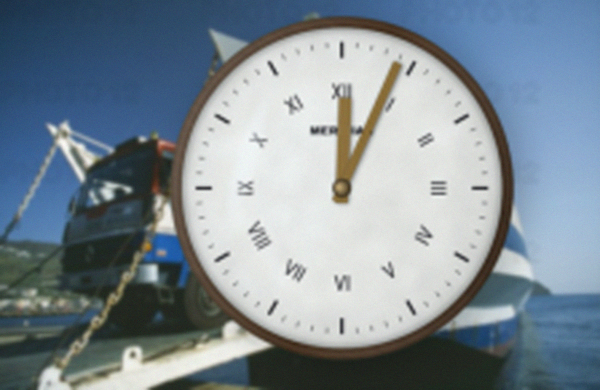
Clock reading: h=12 m=4
